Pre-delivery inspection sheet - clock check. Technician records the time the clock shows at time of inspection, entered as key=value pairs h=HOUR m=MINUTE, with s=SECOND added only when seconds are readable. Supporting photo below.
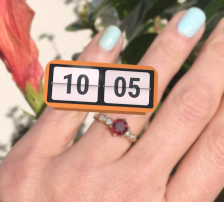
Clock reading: h=10 m=5
